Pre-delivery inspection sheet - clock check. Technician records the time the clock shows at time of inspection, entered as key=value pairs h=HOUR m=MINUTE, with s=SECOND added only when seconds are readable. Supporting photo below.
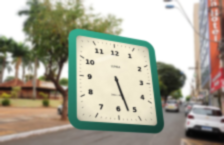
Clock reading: h=5 m=27
